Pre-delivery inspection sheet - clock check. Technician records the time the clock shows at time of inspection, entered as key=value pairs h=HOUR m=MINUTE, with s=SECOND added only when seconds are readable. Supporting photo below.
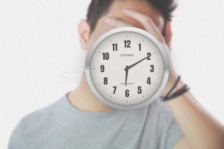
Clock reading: h=6 m=10
